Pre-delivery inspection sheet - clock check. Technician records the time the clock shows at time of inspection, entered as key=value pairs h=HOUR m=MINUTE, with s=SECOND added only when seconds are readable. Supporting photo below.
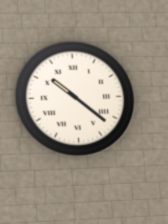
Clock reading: h=10 m=22
